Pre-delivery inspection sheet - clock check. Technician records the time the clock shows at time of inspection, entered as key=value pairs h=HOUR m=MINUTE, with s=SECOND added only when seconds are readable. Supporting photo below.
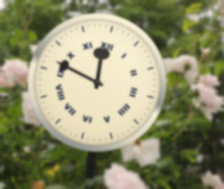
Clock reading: h=11 m=47
